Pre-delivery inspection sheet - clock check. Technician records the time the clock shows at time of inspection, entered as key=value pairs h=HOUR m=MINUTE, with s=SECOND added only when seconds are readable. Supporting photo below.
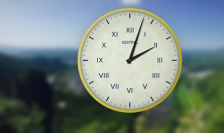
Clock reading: h=2 m=3
